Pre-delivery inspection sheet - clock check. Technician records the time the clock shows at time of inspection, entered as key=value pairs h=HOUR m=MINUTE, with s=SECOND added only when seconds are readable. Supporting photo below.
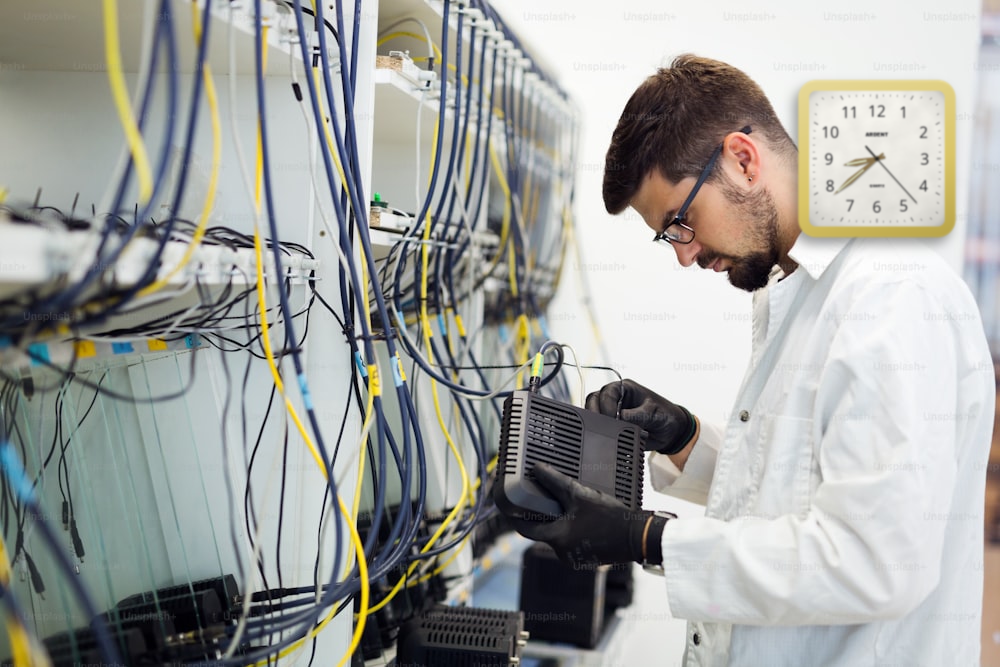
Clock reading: h=8 m=38 s=23
